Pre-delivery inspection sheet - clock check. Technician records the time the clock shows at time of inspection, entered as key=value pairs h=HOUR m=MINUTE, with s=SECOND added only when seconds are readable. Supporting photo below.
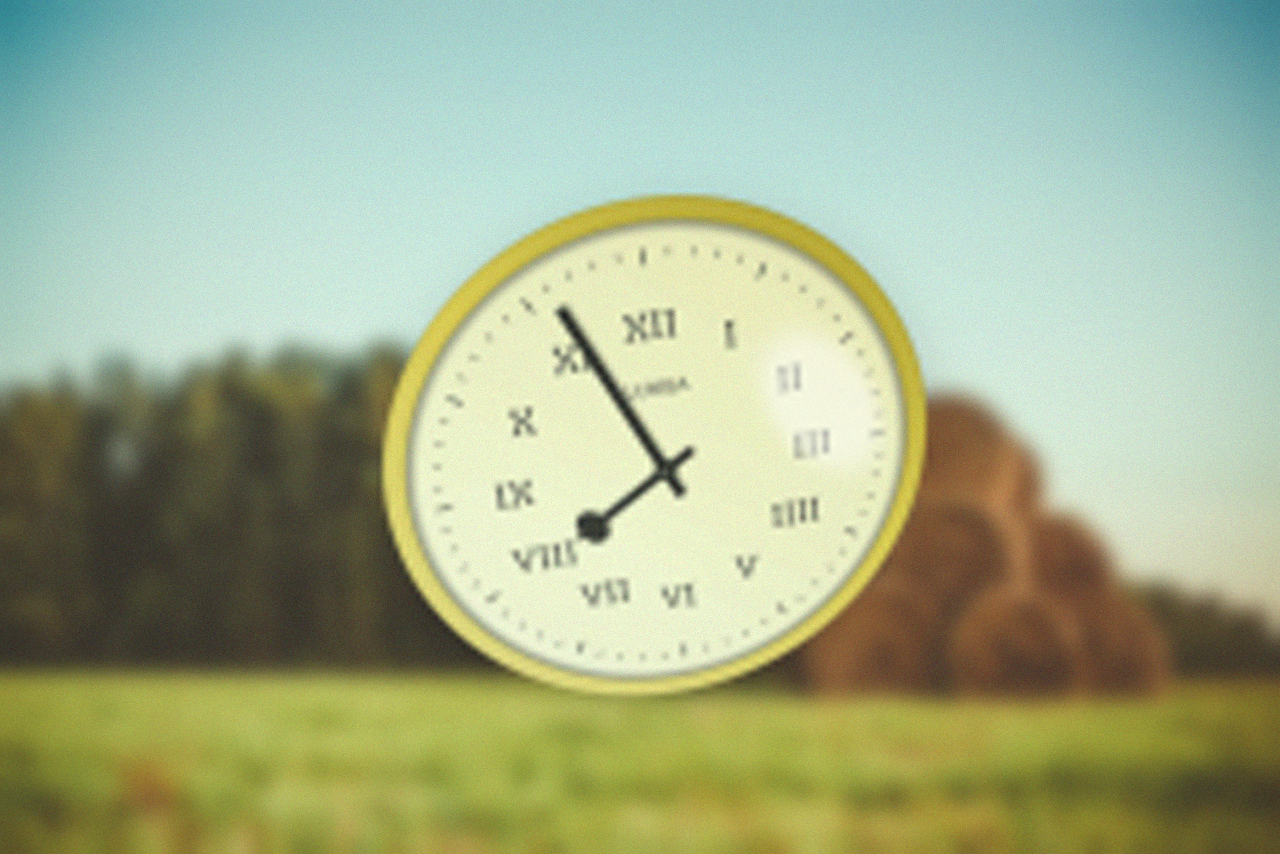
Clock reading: h=7 m=56
